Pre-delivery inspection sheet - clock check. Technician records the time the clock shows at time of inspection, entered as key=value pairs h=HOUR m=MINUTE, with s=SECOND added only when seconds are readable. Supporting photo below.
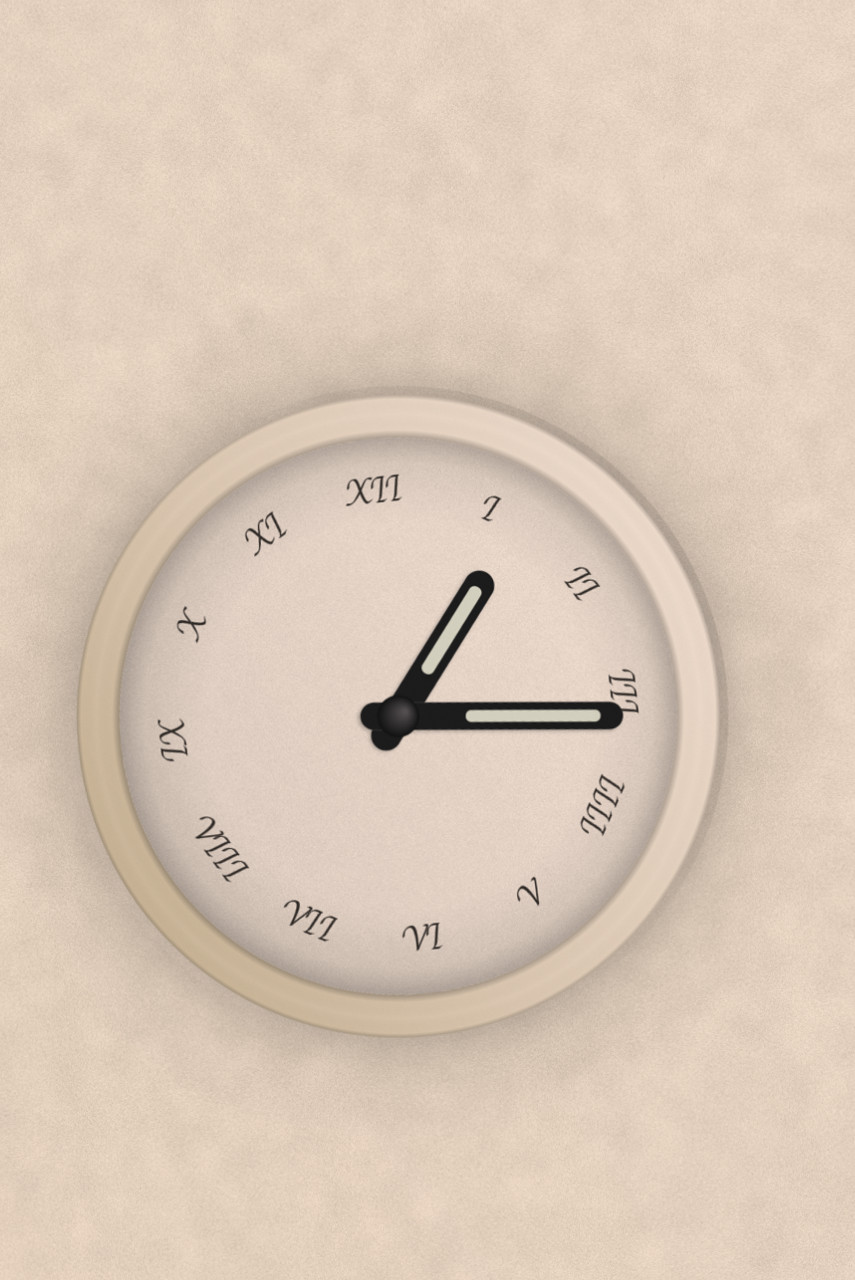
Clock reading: h=1 m=16
